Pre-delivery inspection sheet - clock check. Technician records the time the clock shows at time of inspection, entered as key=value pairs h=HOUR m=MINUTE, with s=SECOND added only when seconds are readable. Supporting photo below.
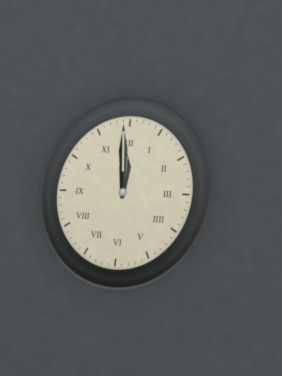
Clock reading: h=11 m=59
